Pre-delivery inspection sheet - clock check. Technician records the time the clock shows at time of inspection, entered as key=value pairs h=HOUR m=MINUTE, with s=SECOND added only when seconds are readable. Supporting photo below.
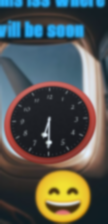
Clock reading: h=6 m=30
